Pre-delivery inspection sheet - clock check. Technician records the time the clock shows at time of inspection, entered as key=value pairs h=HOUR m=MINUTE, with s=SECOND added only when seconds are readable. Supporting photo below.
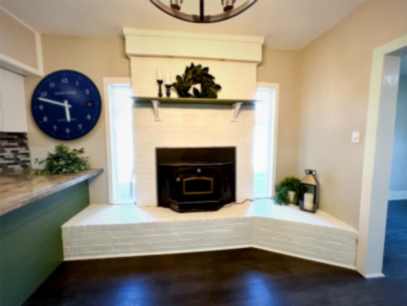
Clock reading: h=5 m=48
